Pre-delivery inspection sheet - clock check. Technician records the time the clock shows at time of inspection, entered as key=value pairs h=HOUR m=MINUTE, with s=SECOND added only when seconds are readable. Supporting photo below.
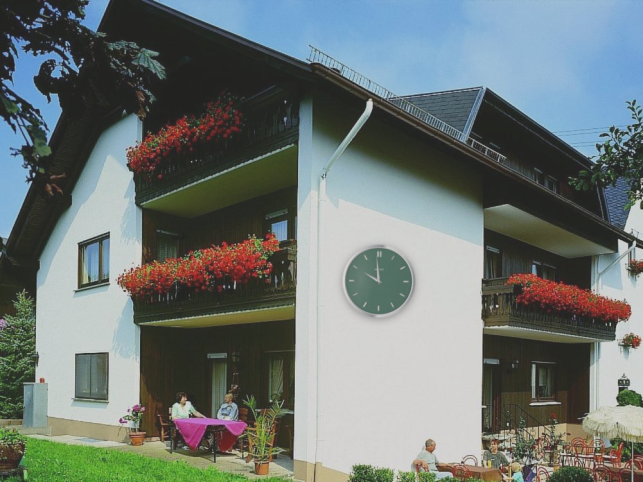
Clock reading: h=9 m=59
